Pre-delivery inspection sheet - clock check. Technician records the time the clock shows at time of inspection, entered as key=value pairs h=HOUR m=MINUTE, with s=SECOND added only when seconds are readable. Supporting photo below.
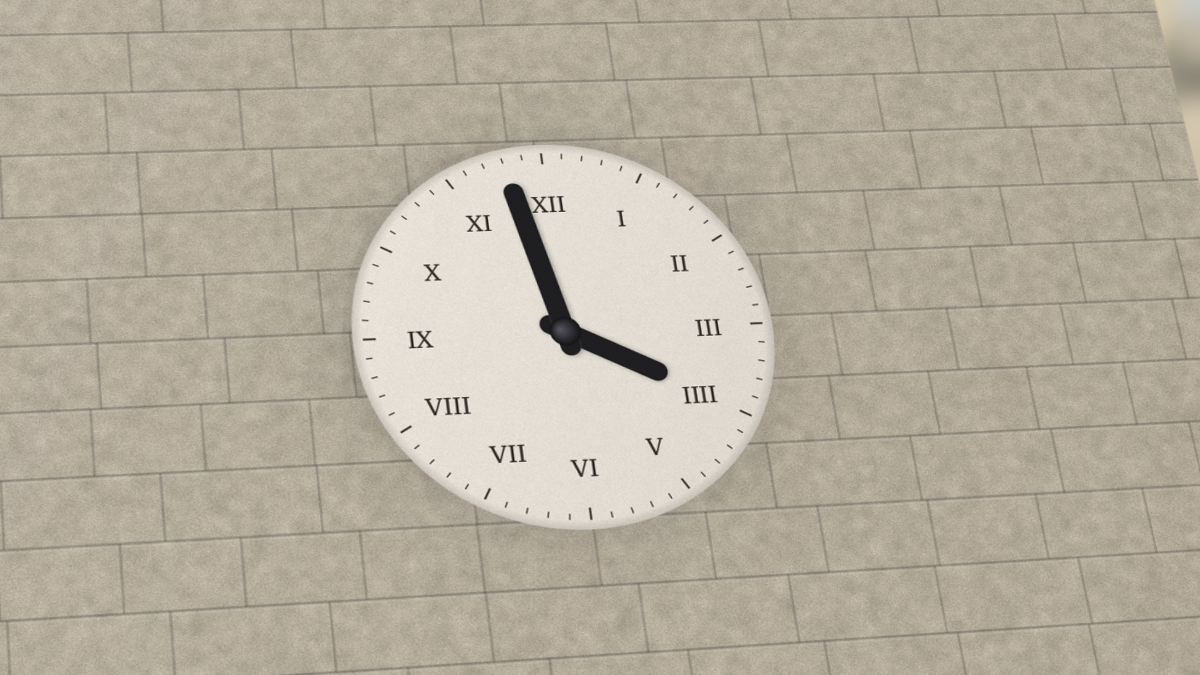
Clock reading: h=3 m=58
